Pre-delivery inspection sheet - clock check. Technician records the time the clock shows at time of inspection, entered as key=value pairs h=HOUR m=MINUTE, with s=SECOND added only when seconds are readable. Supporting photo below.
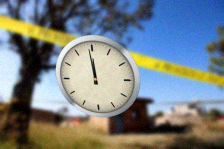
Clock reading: h=11 m=59
